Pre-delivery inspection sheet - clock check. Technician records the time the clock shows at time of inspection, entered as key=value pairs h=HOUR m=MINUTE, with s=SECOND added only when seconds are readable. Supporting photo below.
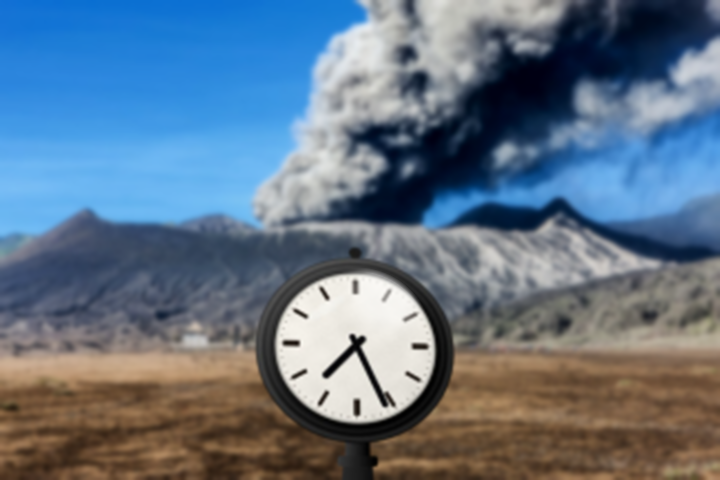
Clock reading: h=7 m=26
